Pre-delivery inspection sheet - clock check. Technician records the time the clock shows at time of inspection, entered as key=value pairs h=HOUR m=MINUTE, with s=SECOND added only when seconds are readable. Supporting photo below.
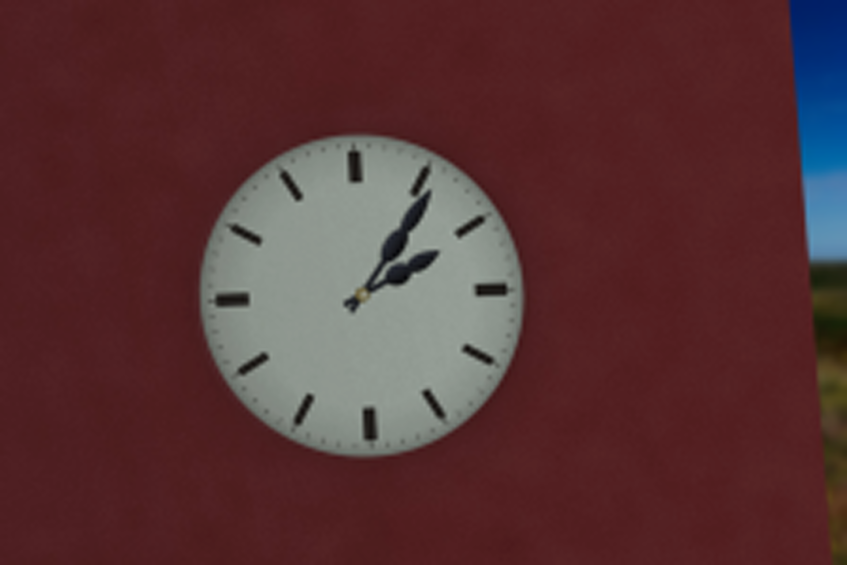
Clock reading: h=2 m=6
